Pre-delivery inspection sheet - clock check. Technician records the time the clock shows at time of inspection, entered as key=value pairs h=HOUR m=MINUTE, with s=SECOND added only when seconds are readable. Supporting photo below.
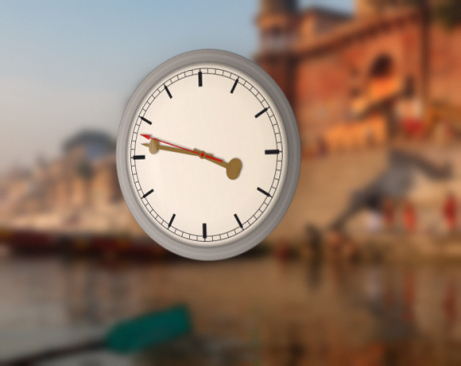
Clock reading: h=3 m=46 s=48
